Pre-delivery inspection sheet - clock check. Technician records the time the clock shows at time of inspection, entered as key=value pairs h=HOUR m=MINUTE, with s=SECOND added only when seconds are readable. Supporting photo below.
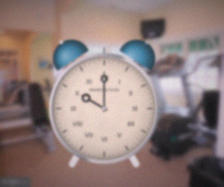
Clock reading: h=10 m=0
